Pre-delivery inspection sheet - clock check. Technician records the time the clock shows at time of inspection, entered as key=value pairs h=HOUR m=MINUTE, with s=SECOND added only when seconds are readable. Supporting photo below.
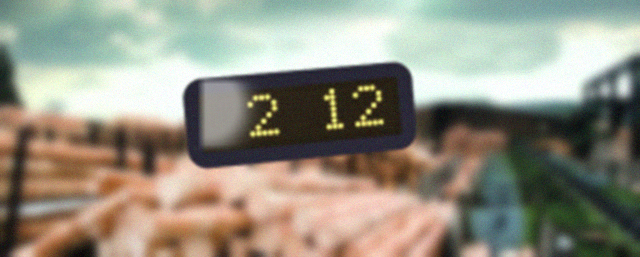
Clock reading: h=2 m=12
